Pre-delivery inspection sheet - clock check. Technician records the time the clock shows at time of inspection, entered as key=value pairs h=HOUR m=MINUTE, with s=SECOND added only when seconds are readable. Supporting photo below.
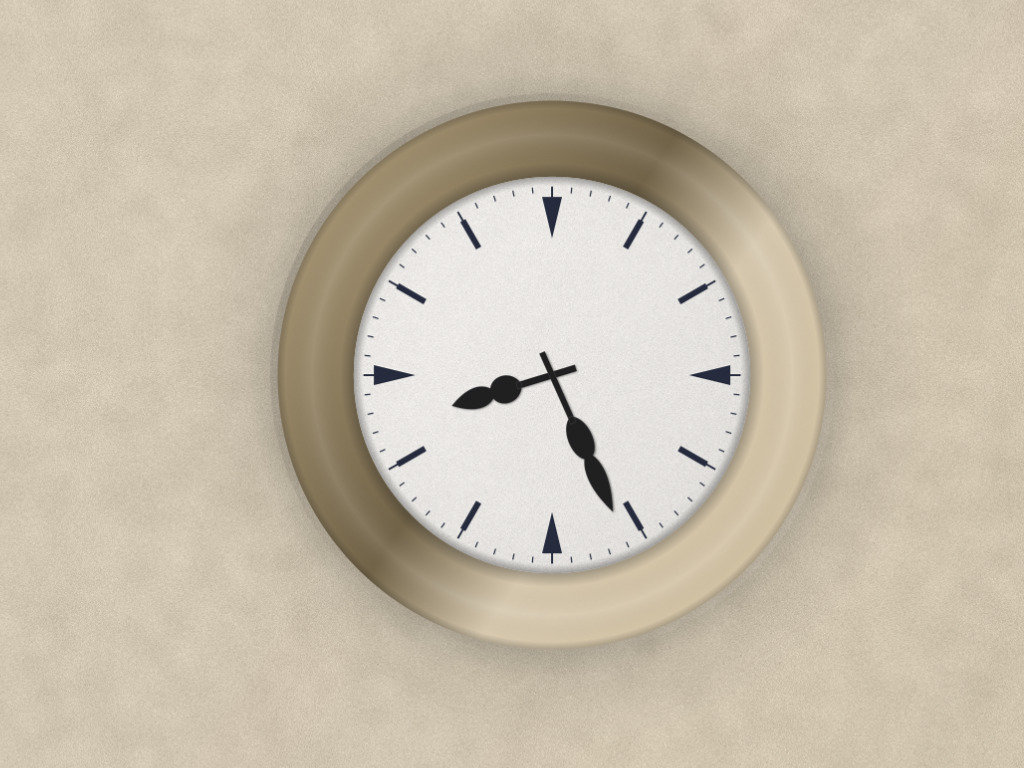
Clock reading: h=8 m=26
